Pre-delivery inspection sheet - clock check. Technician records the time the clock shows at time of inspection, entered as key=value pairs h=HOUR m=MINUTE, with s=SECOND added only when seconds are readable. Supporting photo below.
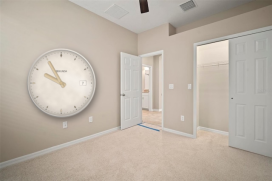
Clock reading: h=9 m=55
